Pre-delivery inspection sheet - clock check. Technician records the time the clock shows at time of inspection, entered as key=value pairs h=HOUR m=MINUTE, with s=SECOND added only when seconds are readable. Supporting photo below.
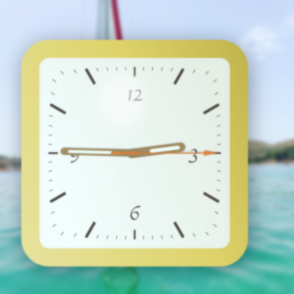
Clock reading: h=2 m=45 s=15
